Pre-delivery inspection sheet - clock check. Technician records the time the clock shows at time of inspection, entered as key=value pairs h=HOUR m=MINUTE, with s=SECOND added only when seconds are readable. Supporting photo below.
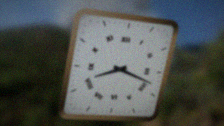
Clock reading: h=8 m=18
